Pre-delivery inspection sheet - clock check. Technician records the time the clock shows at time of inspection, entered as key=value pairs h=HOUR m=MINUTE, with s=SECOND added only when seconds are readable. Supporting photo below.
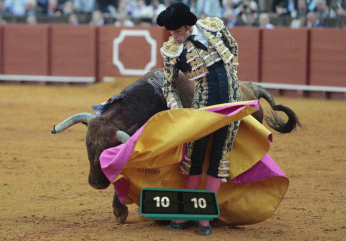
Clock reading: h=10 m=10
